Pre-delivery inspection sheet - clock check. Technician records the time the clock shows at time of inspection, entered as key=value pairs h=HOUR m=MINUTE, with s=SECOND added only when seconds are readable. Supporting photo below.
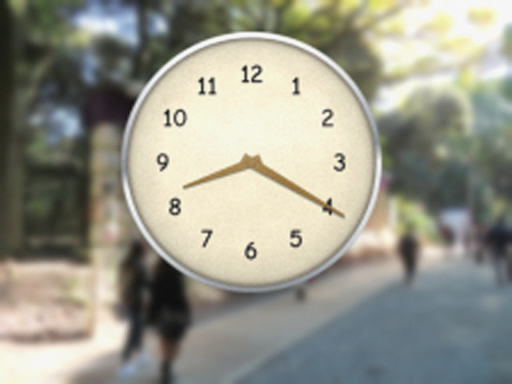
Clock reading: h=8 m=20
